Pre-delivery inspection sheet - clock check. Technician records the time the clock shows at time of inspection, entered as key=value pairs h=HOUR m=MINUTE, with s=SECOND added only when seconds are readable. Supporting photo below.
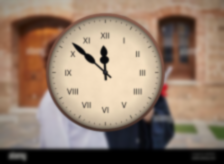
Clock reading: h=11 m=52
